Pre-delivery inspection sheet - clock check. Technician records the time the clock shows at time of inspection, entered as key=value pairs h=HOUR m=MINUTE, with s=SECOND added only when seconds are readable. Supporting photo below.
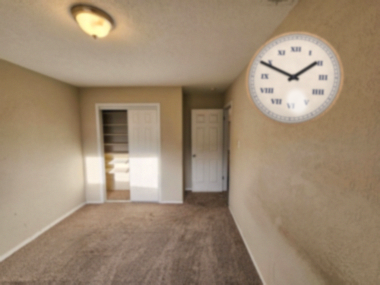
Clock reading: h=1 m=49
